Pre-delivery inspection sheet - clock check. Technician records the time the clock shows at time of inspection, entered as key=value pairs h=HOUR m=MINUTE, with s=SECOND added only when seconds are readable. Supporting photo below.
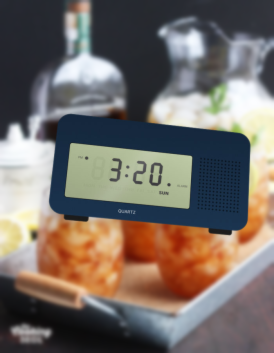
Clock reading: h=3 m=20
